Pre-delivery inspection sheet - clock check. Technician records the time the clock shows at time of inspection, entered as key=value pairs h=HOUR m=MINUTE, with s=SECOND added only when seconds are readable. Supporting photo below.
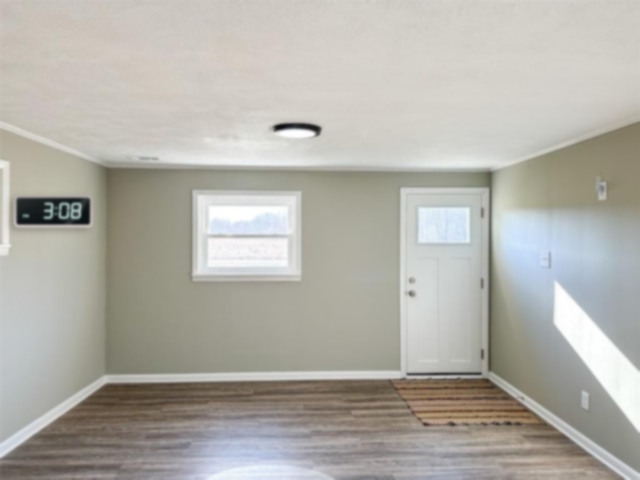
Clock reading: h=3 m=8
